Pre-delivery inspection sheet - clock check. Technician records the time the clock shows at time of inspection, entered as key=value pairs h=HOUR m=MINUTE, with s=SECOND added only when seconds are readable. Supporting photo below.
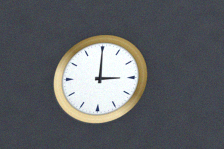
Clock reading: h=3 m=0
